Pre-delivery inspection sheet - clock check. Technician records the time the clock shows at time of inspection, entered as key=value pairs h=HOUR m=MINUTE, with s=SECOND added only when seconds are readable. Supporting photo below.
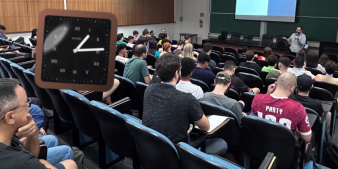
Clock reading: h=1 m=14
